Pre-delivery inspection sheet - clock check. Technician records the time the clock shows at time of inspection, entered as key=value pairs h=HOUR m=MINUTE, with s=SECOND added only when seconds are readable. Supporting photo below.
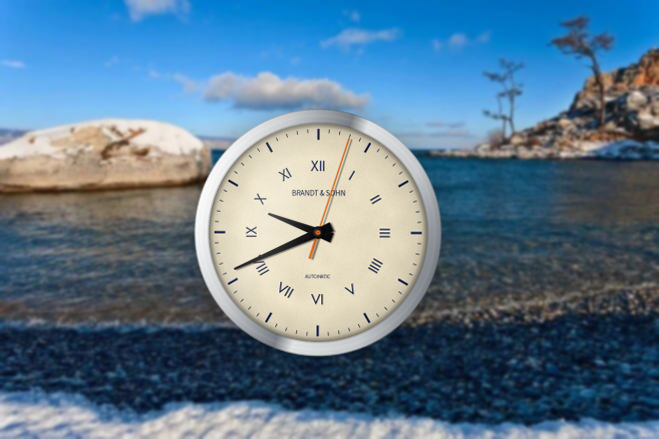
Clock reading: h=9 m=41 s=3
